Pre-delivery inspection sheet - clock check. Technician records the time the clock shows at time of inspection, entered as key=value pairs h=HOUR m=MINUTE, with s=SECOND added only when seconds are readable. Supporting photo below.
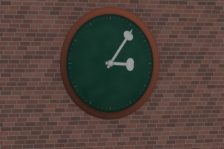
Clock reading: h=3 m=6
